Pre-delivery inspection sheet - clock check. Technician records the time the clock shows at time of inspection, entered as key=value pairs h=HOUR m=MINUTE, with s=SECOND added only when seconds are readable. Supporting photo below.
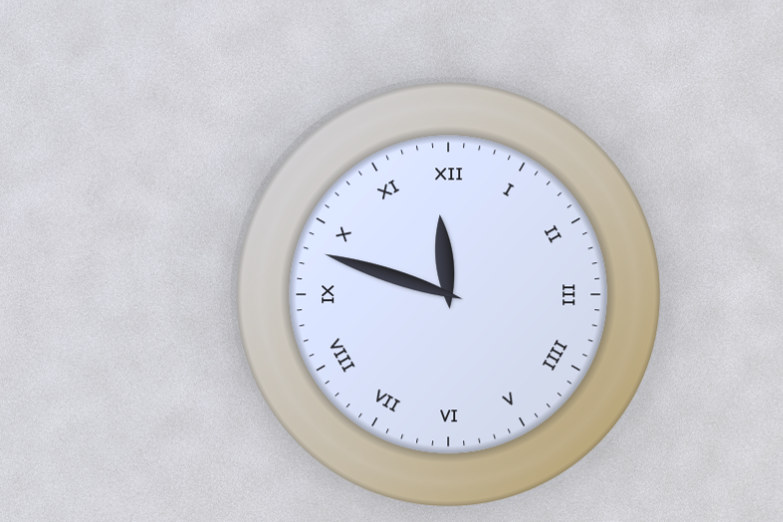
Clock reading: h=11 m=48
